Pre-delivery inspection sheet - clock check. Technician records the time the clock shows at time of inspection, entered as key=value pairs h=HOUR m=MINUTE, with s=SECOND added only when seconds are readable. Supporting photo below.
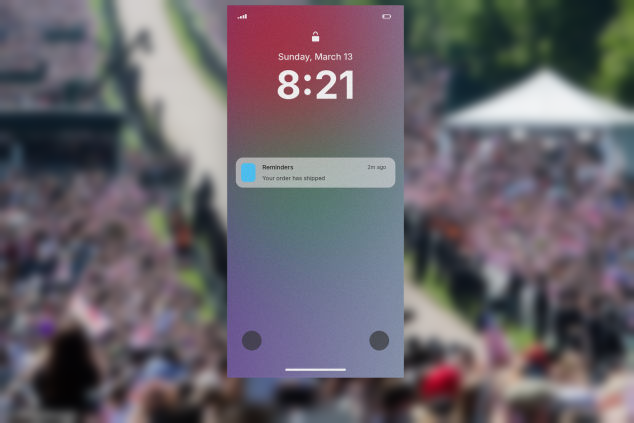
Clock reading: h=8 m=21
